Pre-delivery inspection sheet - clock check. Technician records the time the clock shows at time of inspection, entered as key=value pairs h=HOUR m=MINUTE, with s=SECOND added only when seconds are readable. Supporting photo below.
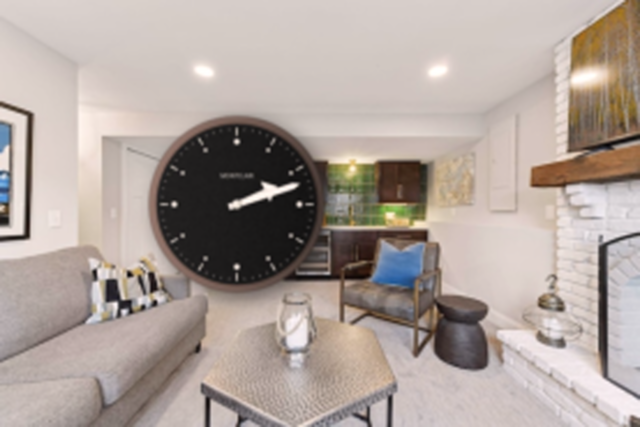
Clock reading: h=2 m=12
